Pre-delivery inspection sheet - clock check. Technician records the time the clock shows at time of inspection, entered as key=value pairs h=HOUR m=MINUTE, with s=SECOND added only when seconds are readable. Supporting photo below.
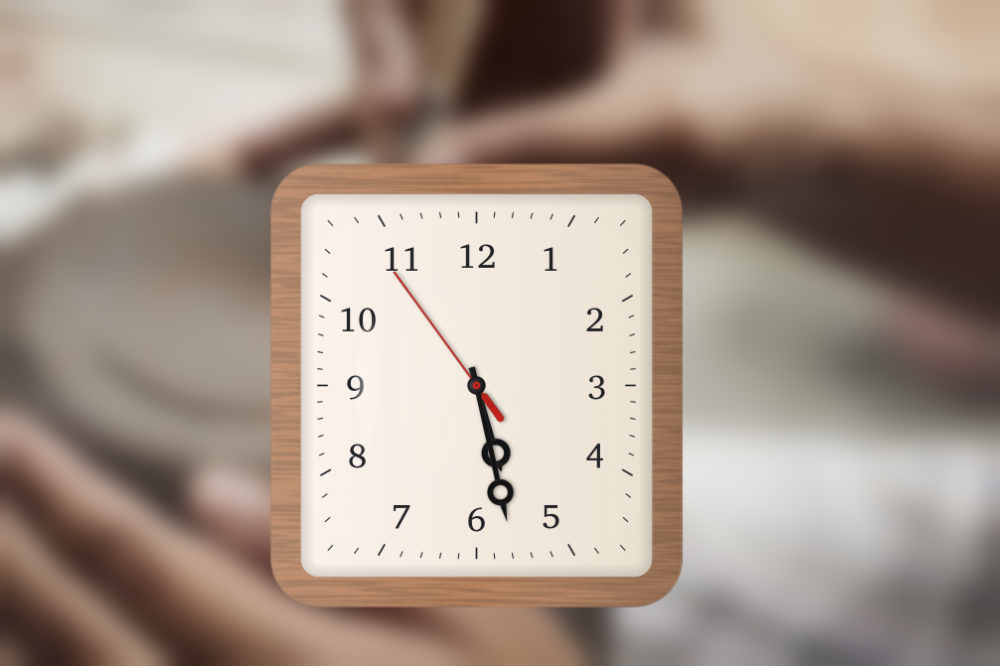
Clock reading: h=5 m=27 s=54
